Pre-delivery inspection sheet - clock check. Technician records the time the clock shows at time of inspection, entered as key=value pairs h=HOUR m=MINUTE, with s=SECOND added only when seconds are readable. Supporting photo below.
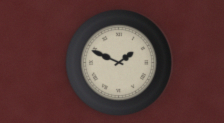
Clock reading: h=1 m=49
